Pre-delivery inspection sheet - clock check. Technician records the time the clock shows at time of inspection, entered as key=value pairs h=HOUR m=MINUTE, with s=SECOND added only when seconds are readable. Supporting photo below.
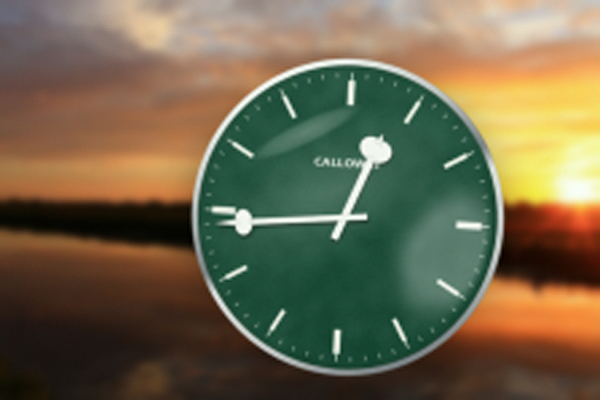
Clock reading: h=12 m=44
